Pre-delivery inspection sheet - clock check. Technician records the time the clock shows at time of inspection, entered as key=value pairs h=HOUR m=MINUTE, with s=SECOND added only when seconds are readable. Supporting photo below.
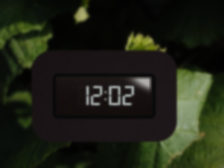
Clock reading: h=12 m=2
